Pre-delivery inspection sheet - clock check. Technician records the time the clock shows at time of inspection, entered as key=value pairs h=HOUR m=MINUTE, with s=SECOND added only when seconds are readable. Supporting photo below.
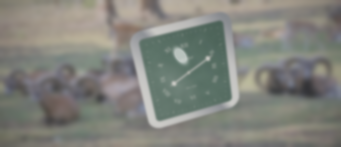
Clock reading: h=8 m=11
